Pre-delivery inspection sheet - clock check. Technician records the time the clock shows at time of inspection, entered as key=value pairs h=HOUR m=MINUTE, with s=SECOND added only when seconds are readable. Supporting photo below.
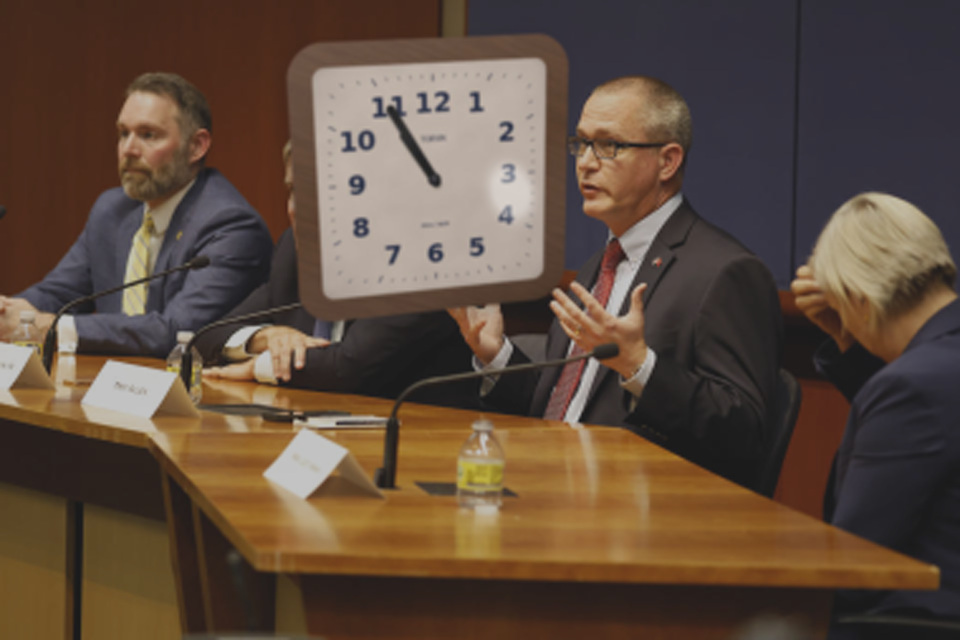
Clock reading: h=10 m=55
